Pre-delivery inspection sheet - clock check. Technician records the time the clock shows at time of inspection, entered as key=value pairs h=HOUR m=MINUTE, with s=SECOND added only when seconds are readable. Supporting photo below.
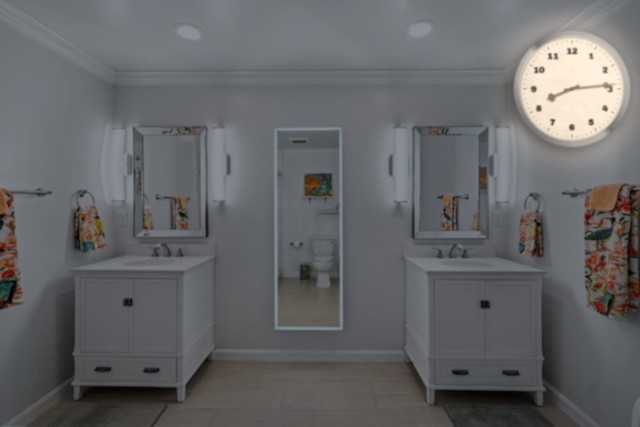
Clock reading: h=8 m=14
